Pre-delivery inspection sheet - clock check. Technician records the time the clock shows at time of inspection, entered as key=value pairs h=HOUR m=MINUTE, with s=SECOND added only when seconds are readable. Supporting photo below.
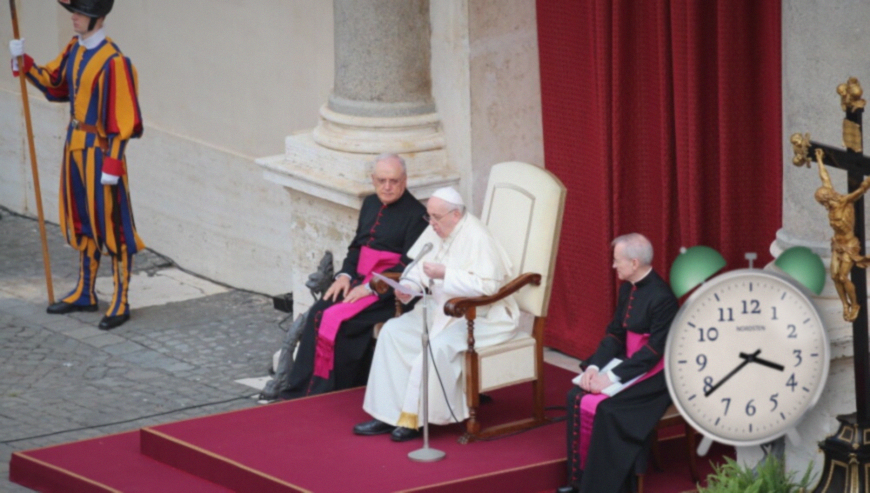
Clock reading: h=3 m=39
